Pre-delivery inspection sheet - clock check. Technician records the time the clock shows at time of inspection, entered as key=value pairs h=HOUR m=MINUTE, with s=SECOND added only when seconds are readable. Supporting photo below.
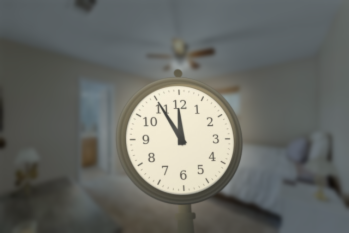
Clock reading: h=11 m=55
